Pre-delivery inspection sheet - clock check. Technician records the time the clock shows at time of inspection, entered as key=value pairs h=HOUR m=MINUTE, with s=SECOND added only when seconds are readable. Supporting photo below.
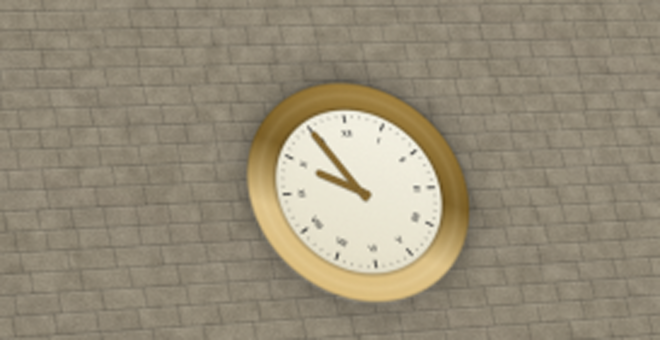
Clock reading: h=9 m=55
